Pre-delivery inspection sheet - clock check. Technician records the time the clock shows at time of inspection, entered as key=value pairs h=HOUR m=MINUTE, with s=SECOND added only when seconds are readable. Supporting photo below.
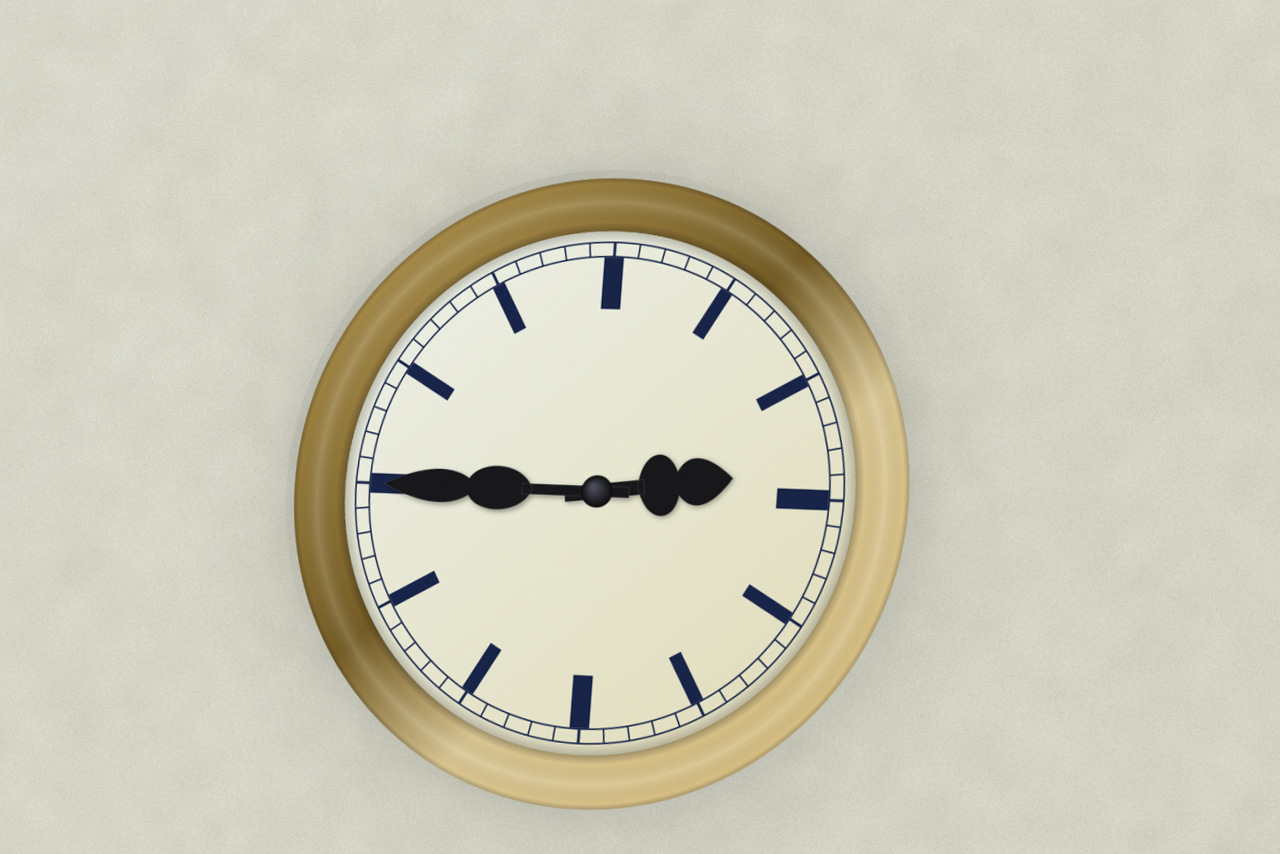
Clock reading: h=2 m=45
